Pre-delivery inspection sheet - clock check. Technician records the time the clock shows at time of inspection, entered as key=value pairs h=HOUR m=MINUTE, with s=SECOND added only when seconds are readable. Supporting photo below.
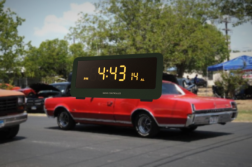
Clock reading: h=4 m=43 s=14
